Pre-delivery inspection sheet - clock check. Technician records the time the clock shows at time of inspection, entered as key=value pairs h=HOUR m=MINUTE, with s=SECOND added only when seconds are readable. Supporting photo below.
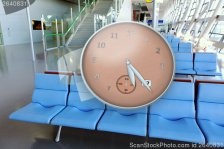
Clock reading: h=5 m=23
